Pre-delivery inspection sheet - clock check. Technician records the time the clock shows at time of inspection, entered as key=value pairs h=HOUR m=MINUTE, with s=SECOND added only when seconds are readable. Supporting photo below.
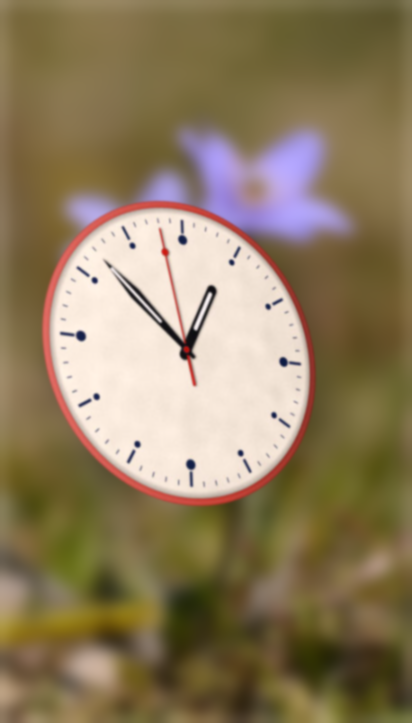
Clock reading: h=12 m=51 s=58
